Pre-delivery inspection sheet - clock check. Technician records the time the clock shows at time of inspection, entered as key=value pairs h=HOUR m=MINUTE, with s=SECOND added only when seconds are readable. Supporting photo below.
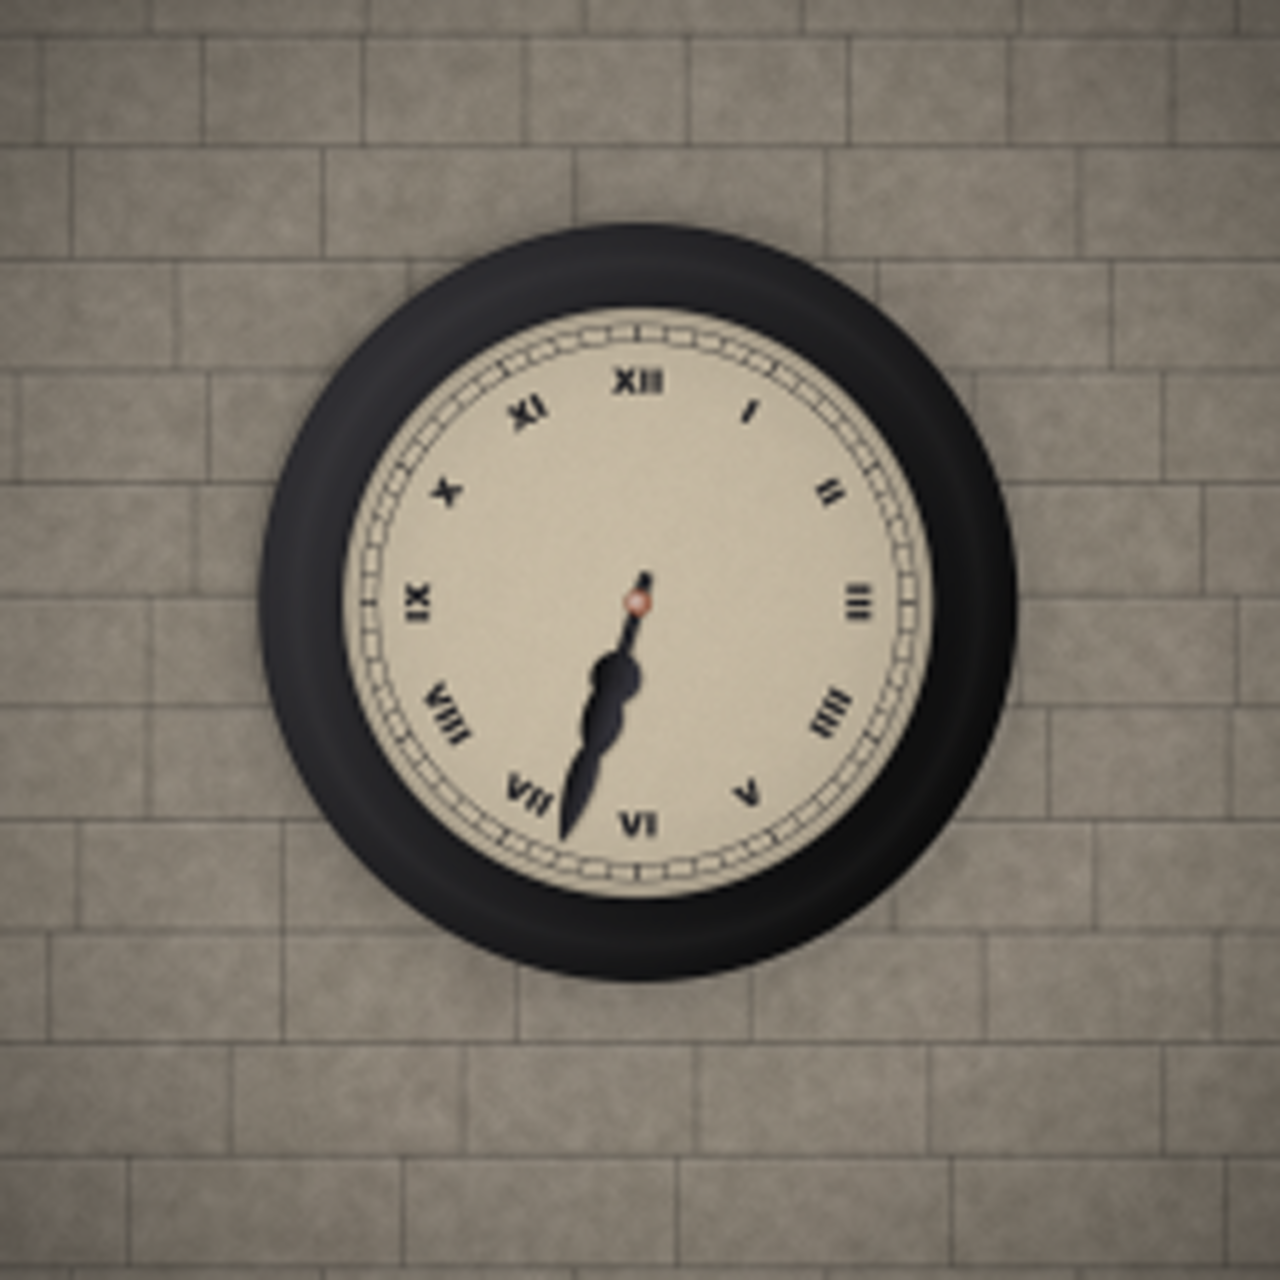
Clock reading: h=6 m=33
